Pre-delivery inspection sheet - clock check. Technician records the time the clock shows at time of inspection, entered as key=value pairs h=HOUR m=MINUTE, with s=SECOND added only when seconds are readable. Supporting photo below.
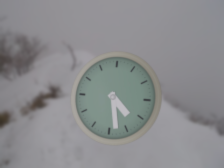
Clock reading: h=4 m=28
